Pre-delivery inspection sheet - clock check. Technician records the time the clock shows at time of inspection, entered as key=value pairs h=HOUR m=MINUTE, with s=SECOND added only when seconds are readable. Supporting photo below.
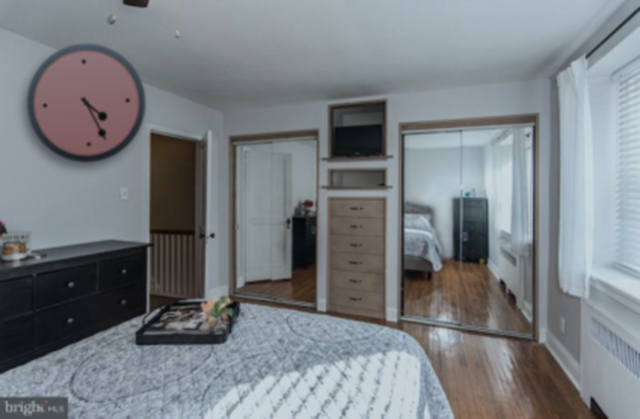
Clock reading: h=4 m=26
